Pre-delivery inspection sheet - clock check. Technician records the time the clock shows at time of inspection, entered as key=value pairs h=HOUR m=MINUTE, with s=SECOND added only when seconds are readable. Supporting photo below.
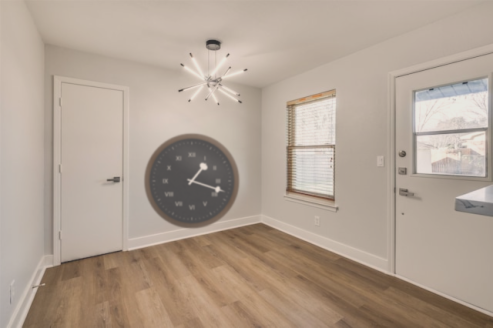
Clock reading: h=1 m=18
